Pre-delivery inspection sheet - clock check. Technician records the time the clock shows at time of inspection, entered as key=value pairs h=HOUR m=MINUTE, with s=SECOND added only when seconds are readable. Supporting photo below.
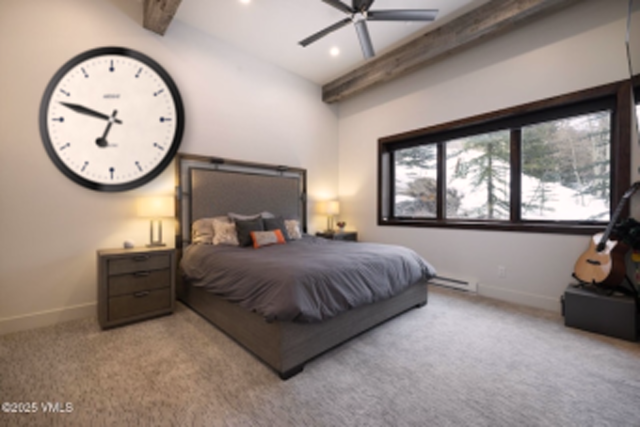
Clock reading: h=6 m=48
